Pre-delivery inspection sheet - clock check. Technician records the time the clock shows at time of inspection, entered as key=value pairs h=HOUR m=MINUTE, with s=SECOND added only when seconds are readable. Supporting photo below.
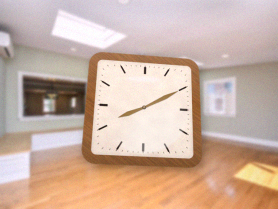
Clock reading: h=8 m=10
